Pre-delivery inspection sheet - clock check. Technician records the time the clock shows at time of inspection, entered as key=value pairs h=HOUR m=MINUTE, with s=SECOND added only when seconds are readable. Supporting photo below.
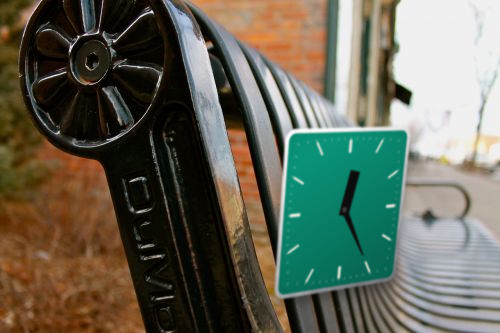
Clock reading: h=12 m=25
